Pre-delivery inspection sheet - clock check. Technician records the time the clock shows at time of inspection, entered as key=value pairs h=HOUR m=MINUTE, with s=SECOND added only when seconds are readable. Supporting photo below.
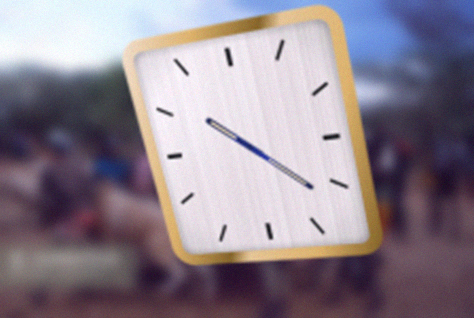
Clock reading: h=10 m=22
